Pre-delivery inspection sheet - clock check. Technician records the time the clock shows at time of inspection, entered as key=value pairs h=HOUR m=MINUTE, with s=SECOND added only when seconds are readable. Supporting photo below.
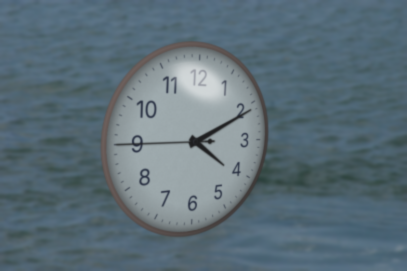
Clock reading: h=4 m=10 s=45
